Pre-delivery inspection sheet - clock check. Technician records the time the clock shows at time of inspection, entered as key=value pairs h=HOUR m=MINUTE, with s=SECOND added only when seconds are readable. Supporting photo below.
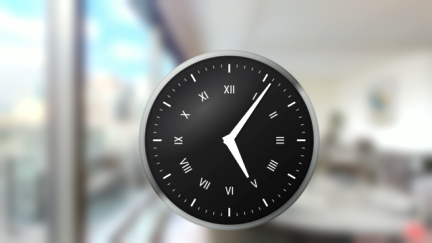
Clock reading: h=5 m=6
